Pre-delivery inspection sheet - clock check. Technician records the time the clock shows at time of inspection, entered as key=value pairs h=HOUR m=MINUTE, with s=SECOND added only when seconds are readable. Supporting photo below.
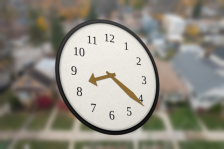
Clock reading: h=8 m=21
